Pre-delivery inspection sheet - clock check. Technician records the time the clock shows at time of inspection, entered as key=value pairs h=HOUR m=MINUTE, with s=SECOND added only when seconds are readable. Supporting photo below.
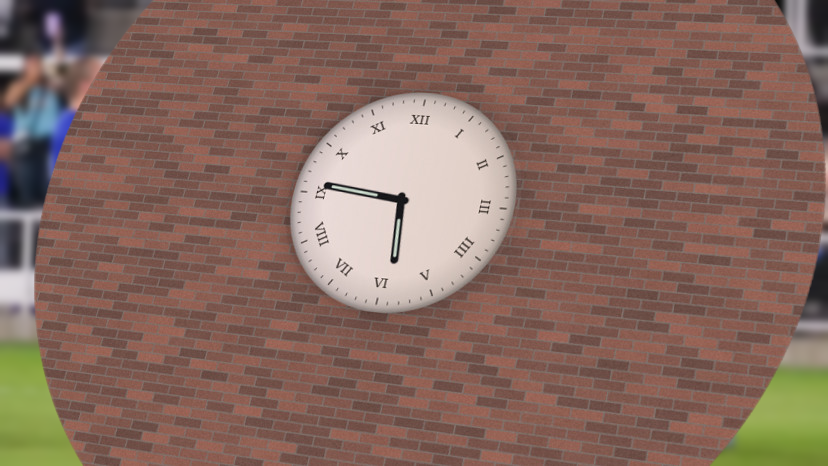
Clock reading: h=5 m=46
